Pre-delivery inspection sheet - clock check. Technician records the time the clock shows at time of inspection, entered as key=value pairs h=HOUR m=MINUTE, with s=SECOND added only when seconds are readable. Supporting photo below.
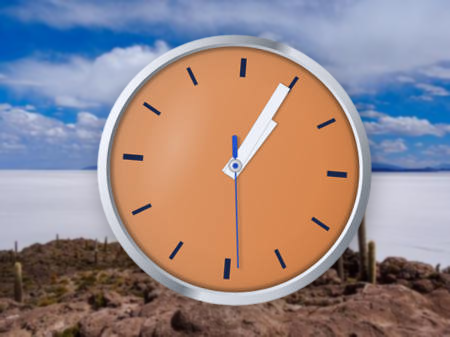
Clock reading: h=1 m=4 s=29
